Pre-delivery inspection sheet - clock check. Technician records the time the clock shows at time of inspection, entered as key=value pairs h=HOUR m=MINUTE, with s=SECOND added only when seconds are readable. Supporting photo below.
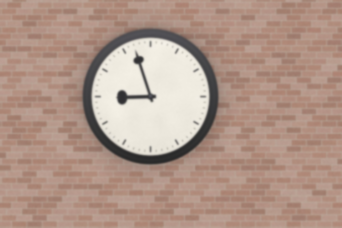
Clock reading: h=8 m=57
